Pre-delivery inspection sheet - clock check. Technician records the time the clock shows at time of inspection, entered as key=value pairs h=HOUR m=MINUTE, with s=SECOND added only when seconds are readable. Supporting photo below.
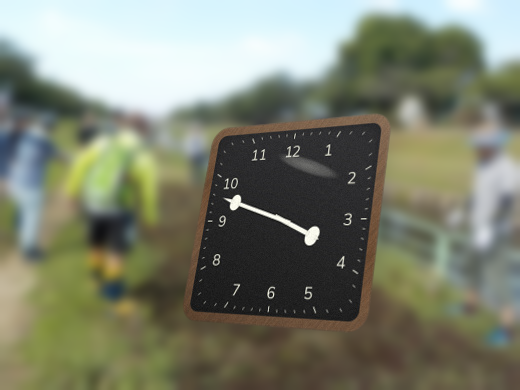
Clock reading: h=3 m=48
